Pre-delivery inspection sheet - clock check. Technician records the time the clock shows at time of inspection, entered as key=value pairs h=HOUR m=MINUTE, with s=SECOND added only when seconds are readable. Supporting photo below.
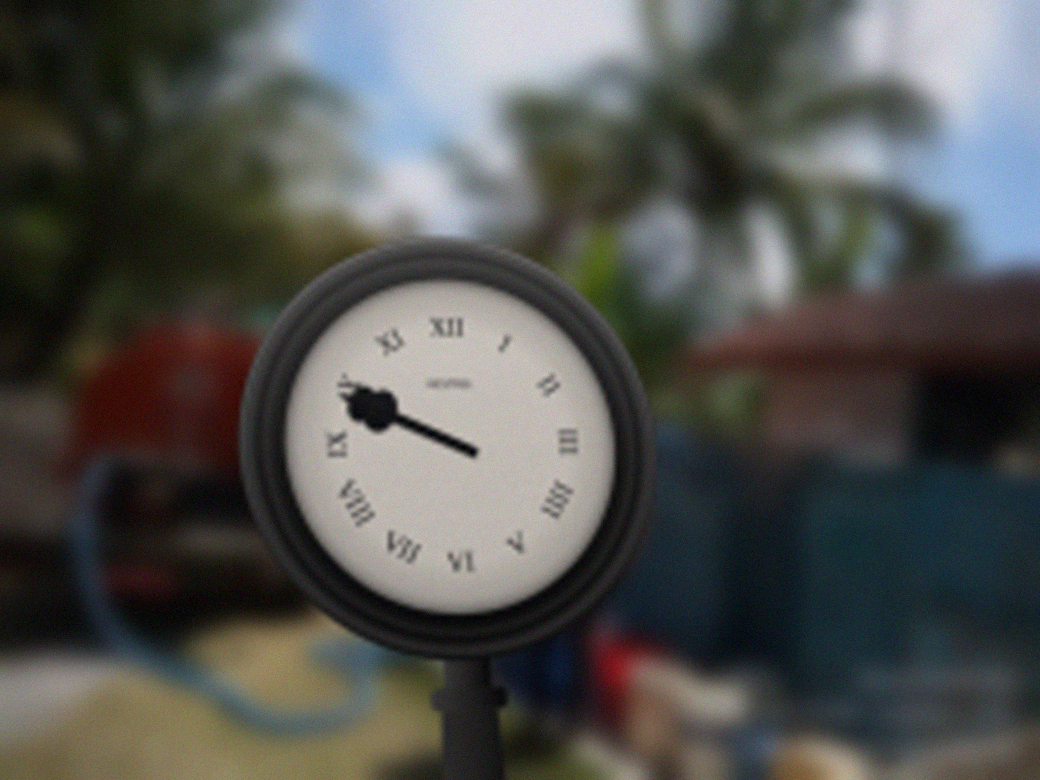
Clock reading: h=9 m=49
